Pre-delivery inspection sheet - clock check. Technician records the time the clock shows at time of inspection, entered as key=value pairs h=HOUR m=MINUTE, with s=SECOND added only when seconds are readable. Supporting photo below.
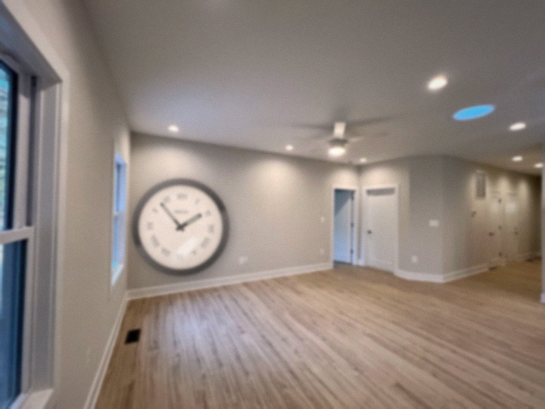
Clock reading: h=1 m=53
